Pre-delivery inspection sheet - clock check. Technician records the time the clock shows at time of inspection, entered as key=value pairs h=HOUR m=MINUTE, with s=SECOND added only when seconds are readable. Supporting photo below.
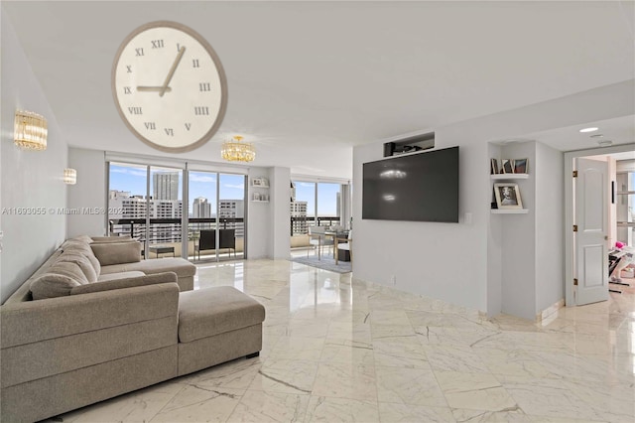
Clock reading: h=9 m=6
